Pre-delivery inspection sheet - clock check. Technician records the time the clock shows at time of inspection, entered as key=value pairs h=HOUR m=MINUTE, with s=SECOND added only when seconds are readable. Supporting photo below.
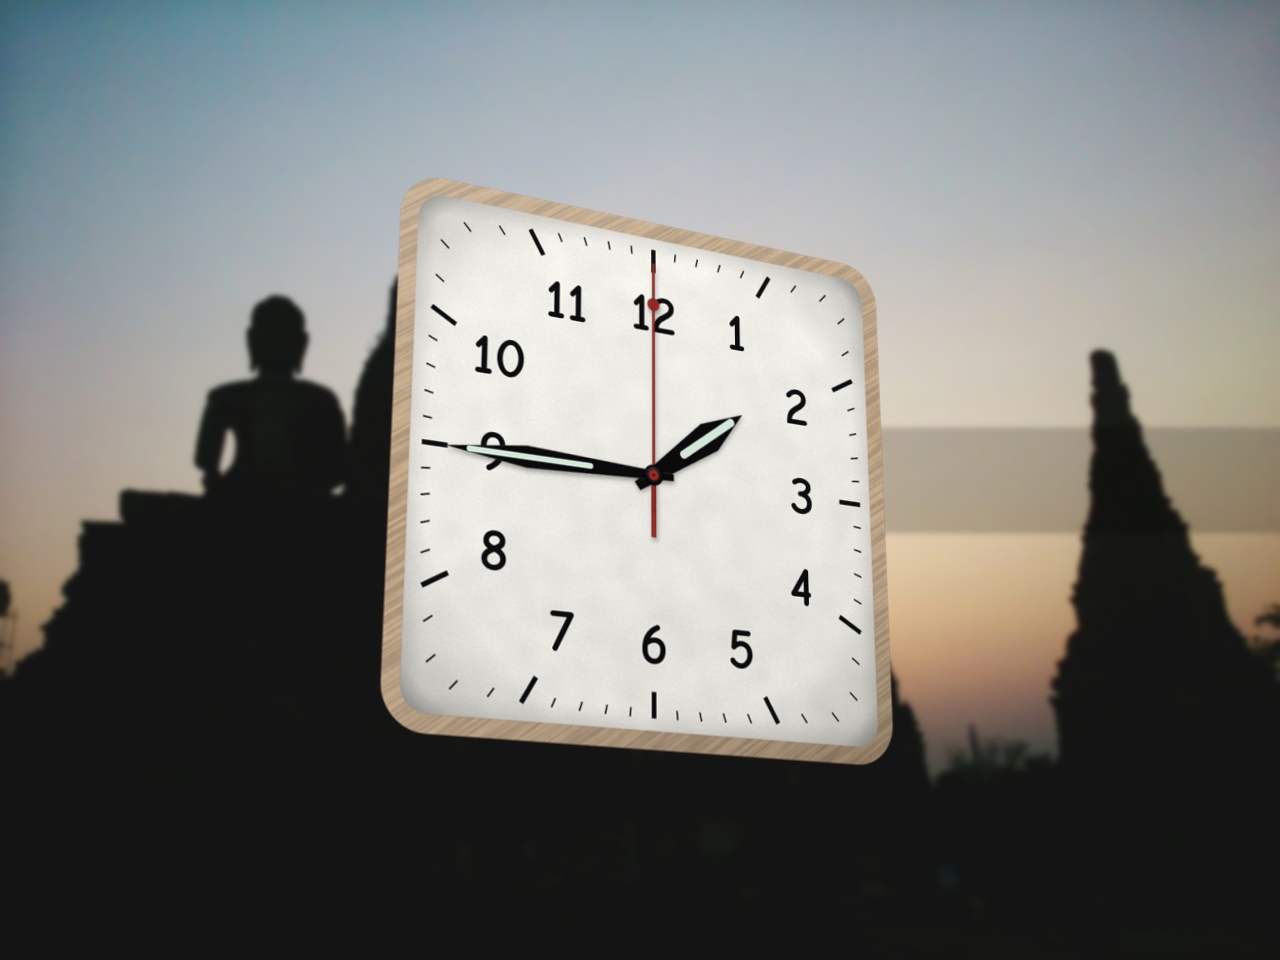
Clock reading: h=1 m=45 s=0
